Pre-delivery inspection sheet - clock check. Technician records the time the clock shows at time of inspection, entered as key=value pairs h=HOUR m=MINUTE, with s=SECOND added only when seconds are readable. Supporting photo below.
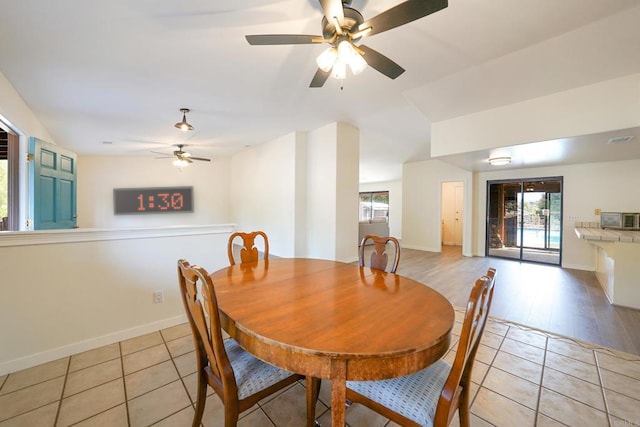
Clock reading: h=1 m=30
